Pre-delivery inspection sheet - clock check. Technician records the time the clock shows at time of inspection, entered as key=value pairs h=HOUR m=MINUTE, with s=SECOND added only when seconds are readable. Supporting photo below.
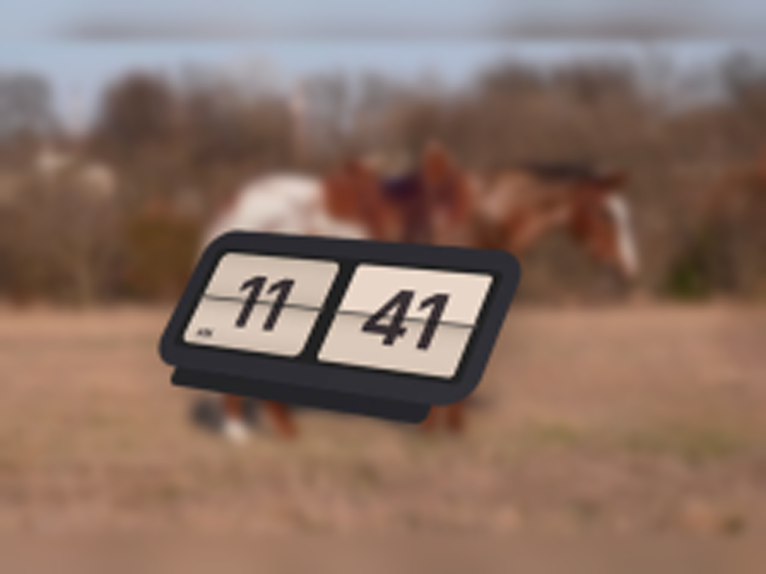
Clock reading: h=11 m=41
